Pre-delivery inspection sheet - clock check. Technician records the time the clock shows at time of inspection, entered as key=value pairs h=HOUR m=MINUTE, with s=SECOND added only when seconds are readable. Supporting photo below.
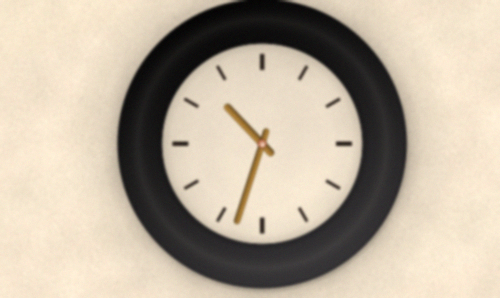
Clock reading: h=10 m=33
